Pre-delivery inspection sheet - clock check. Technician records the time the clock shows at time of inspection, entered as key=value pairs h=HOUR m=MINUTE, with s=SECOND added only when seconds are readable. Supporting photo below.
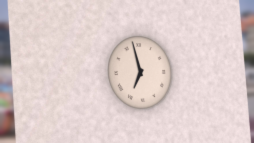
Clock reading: h=6 m=58
